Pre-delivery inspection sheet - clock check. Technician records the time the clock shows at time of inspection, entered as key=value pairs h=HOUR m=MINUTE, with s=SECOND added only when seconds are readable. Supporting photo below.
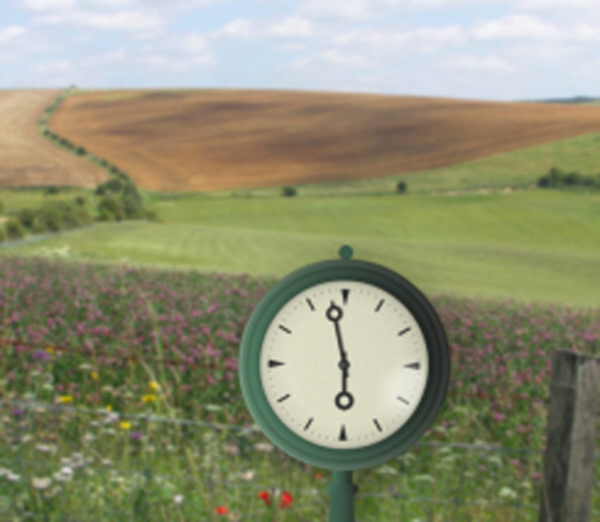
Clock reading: h=5 m=58
